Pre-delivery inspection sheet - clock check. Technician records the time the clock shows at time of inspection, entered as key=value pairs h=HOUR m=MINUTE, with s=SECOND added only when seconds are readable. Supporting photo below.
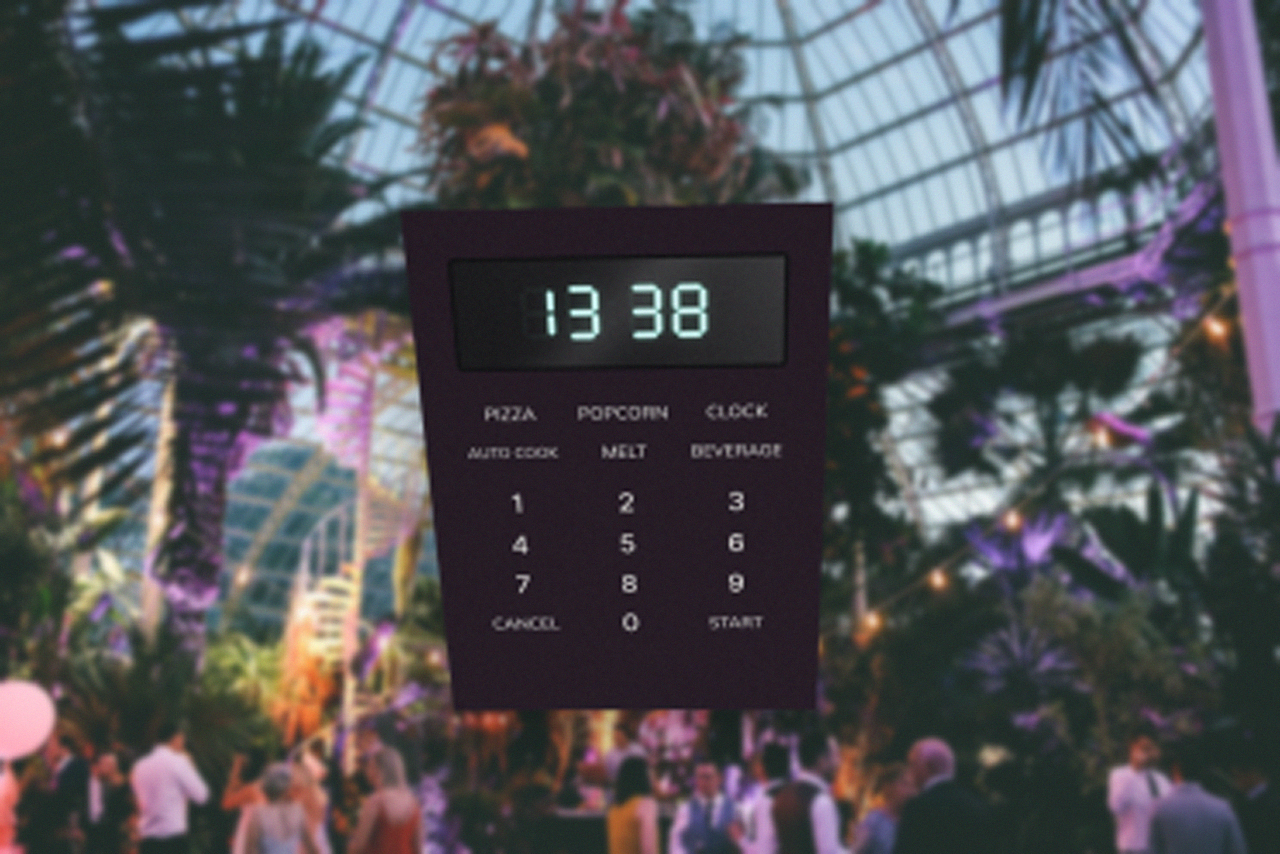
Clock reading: h=13 m=38
